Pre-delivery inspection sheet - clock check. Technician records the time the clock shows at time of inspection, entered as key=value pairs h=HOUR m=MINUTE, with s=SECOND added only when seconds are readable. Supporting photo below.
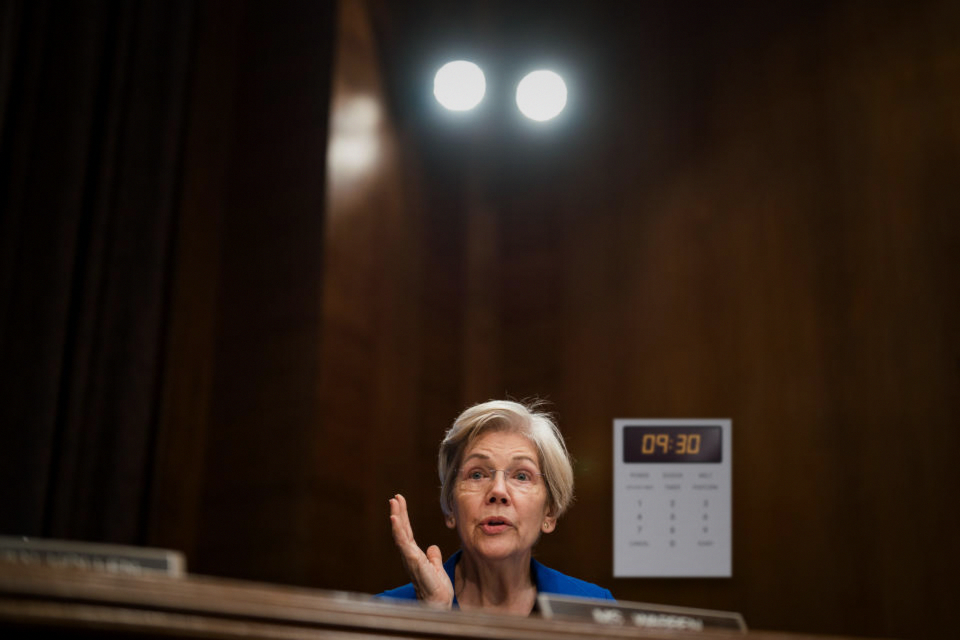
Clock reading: h=9 m=30
